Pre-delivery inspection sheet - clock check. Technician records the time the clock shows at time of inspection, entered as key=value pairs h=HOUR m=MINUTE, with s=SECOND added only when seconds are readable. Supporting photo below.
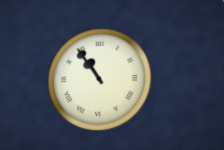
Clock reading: h=10 m=54
